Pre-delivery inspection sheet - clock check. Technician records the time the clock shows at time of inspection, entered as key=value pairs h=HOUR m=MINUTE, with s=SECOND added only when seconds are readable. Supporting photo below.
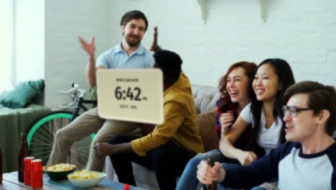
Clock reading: h=6 m=42
